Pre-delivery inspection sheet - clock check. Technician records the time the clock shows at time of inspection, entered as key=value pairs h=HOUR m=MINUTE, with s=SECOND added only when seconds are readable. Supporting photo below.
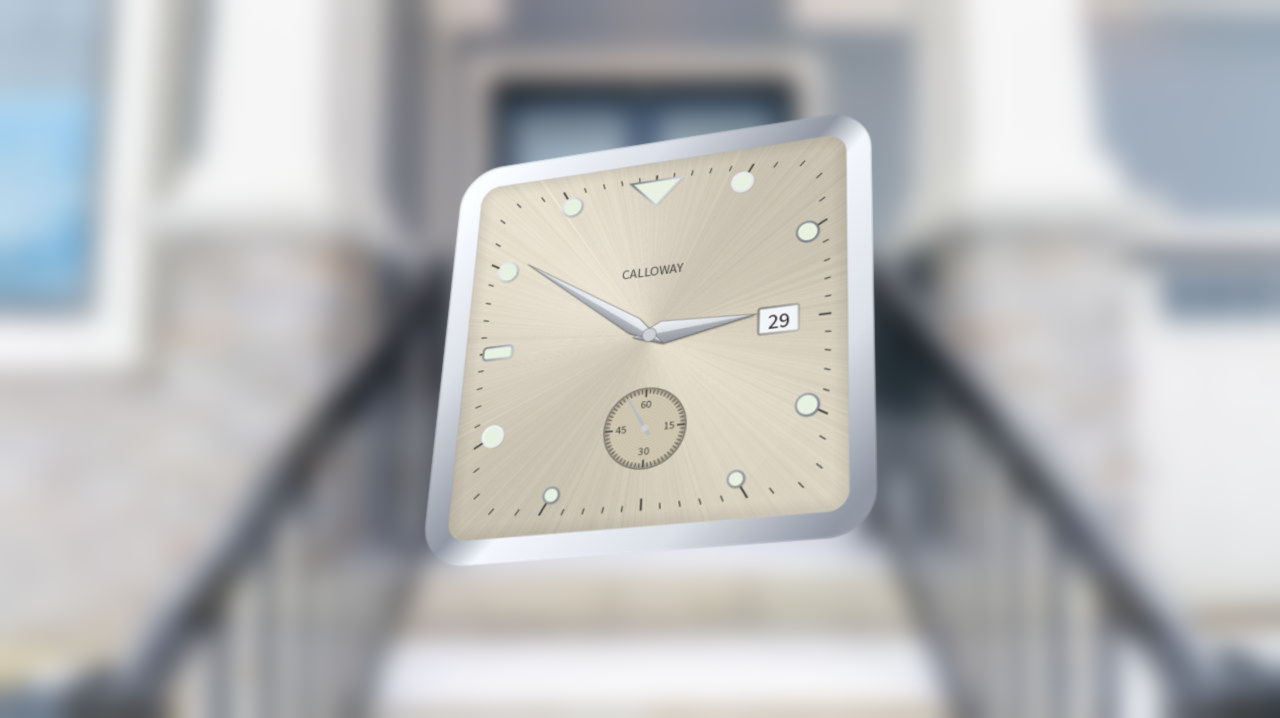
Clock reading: h=2 m=50 s=55
